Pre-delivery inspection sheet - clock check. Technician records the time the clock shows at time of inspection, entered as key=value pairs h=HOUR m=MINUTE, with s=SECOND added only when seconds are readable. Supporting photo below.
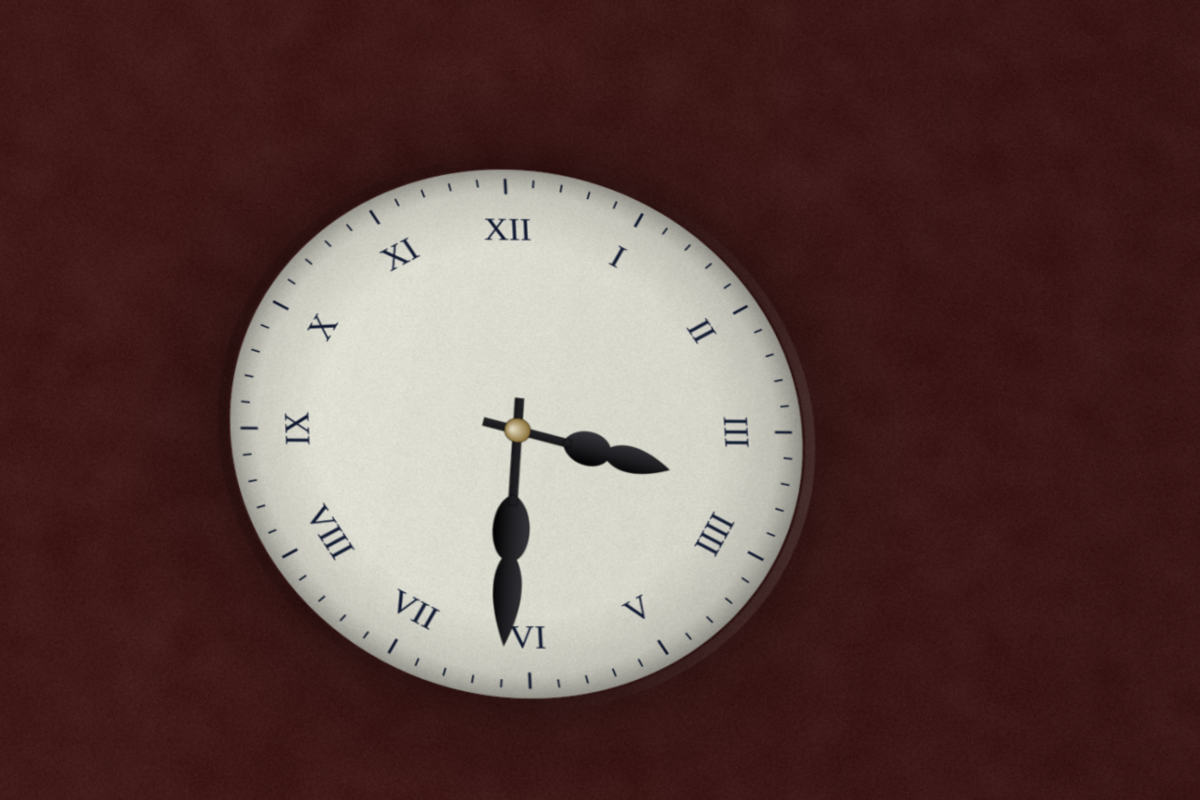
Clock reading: h=3 m=31
